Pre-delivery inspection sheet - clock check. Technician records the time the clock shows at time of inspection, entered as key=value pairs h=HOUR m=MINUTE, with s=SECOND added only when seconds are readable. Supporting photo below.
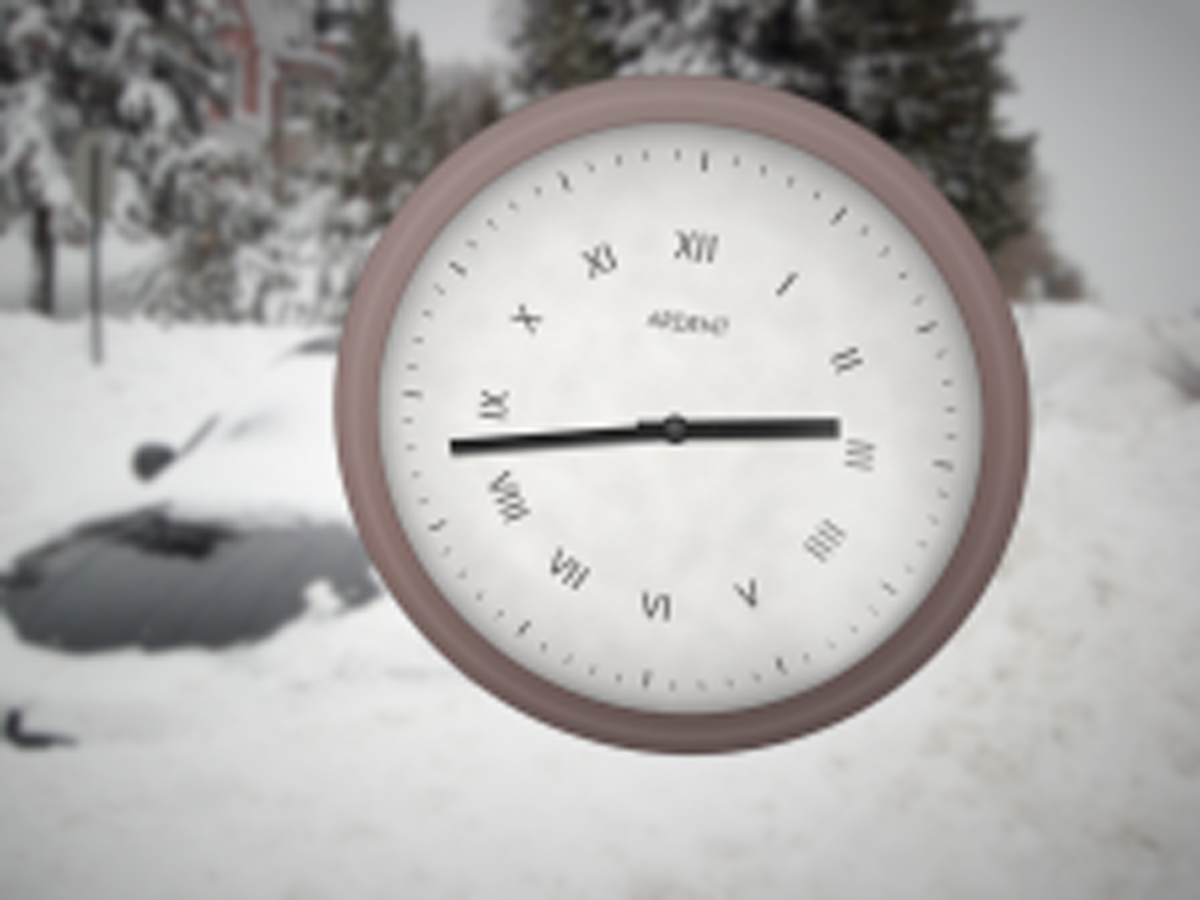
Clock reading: h=2 m=43
